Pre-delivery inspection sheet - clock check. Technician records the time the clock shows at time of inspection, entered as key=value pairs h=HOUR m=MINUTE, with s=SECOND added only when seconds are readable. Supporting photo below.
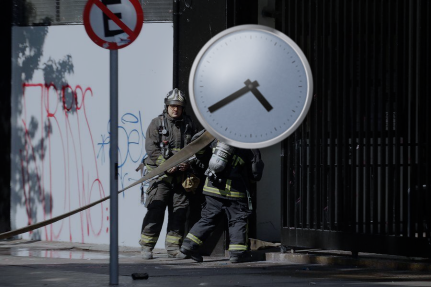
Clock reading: h=4 m=40
